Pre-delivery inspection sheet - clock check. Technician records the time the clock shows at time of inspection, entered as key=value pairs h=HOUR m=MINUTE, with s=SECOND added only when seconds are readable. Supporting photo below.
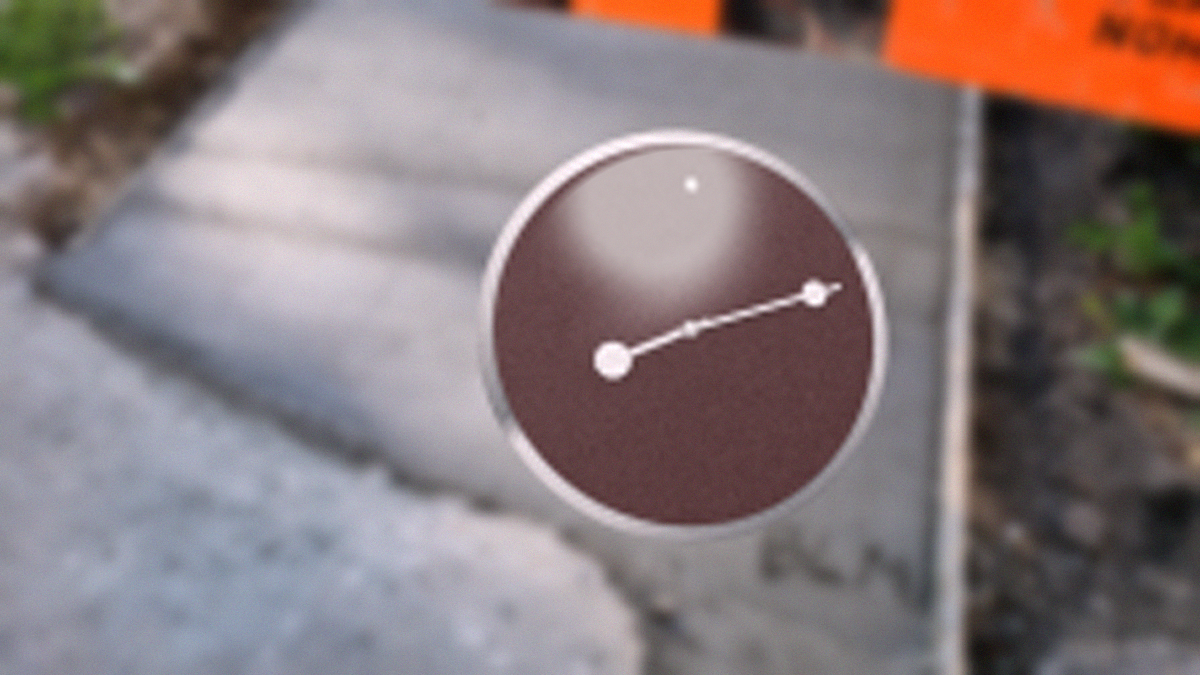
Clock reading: h=8 m=12
